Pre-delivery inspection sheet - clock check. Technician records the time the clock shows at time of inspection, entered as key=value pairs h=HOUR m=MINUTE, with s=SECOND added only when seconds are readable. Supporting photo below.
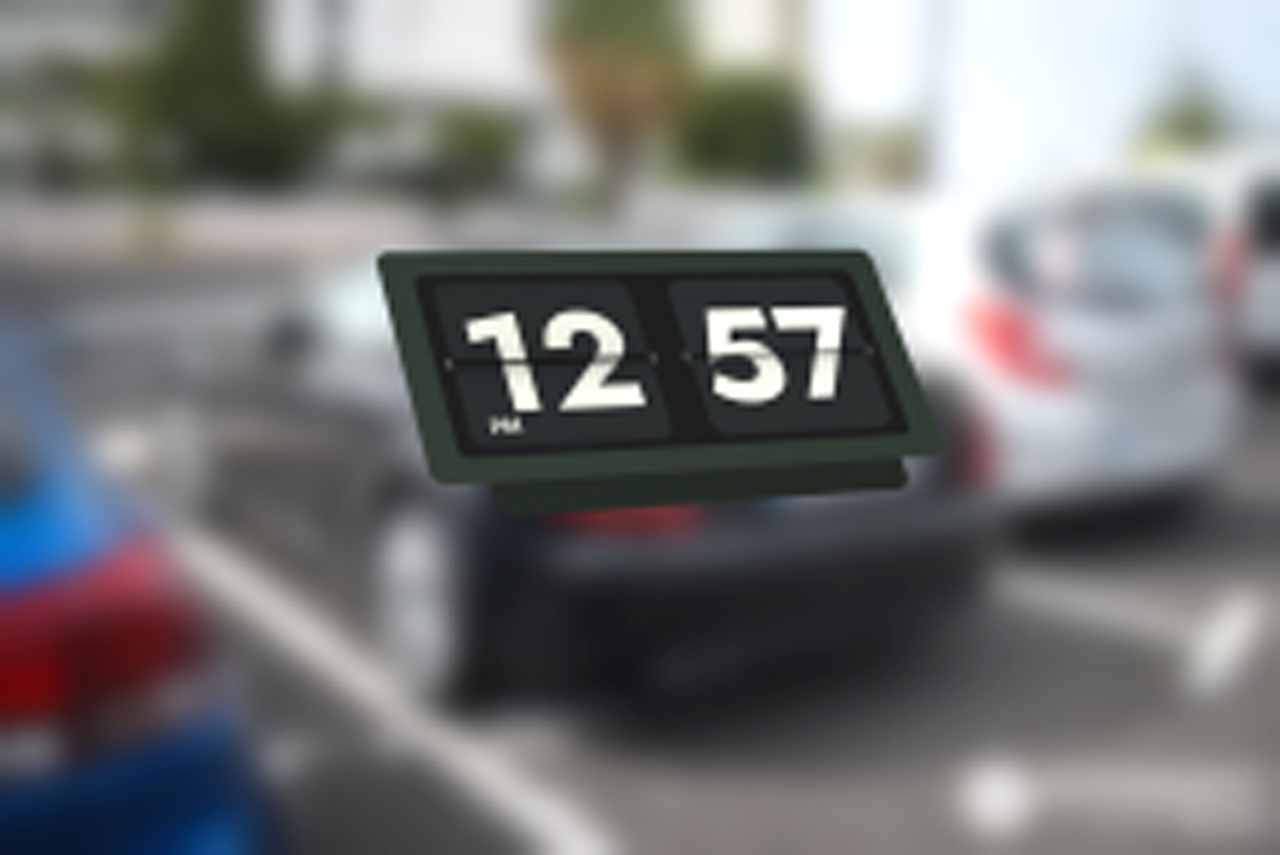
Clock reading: h=12 m=57
